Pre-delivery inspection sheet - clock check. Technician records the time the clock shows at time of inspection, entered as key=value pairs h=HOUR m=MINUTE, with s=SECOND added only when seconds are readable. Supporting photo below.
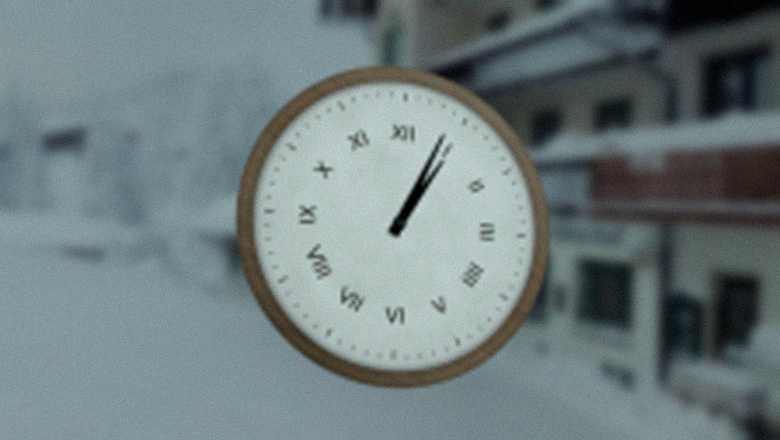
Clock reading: h=1 m=4
